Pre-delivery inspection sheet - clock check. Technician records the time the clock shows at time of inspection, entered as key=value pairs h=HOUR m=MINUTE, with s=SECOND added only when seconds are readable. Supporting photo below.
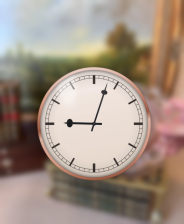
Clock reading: h=9 m=3
